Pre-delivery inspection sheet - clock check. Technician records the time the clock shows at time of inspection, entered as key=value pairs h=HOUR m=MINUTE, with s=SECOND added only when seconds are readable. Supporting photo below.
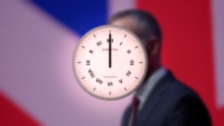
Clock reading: h=12 m=0
